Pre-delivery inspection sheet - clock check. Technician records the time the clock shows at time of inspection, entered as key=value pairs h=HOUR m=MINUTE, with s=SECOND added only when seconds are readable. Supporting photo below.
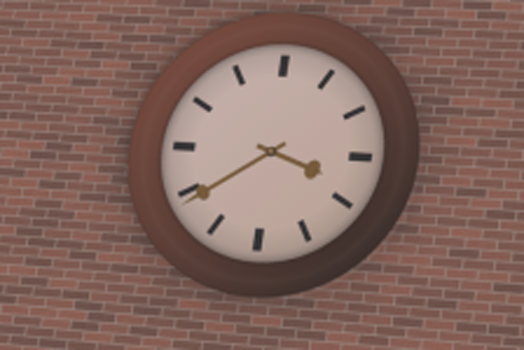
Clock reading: h=3 m=39
